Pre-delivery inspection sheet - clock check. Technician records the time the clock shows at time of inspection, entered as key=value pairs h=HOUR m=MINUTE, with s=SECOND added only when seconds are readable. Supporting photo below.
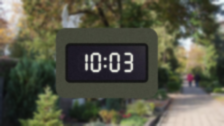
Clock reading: h=10 m=3
